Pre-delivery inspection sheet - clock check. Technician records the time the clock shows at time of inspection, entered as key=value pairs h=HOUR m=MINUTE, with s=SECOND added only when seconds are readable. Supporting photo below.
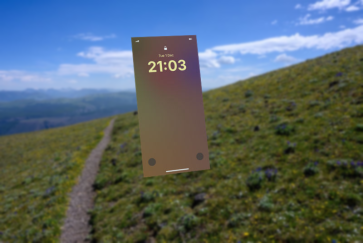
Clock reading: h=21 m=3
